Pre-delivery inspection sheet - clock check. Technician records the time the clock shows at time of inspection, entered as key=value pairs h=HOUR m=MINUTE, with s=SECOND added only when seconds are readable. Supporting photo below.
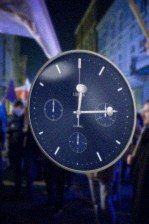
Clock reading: h=12 m=14
